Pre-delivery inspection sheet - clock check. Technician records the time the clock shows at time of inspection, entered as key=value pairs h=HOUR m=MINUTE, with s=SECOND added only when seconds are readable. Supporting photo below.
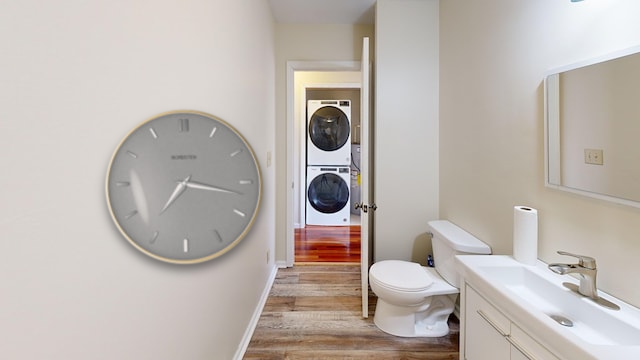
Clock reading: h=7 m=17
